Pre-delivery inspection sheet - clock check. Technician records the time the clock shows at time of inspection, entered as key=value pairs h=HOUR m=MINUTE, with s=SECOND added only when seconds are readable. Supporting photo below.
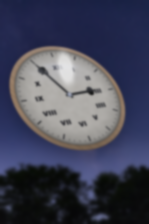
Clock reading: h=2 m=55
